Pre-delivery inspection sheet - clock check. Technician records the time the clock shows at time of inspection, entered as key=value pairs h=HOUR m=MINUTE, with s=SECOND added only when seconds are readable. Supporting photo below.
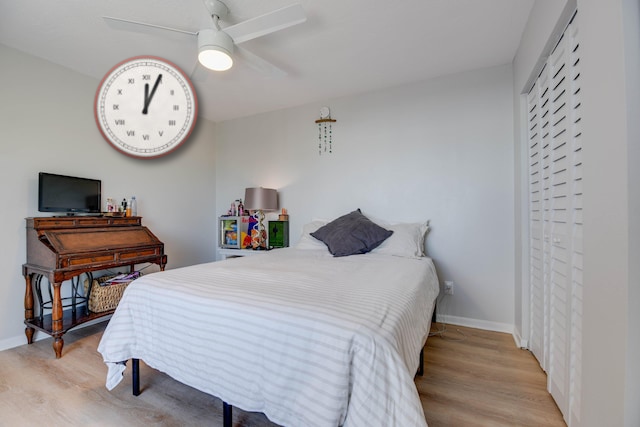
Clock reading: h=12 m=4
